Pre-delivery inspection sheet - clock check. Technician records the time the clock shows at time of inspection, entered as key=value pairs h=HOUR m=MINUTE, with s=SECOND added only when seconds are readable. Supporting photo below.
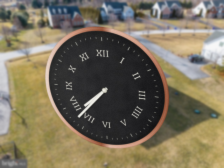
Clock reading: h=7 m=37
